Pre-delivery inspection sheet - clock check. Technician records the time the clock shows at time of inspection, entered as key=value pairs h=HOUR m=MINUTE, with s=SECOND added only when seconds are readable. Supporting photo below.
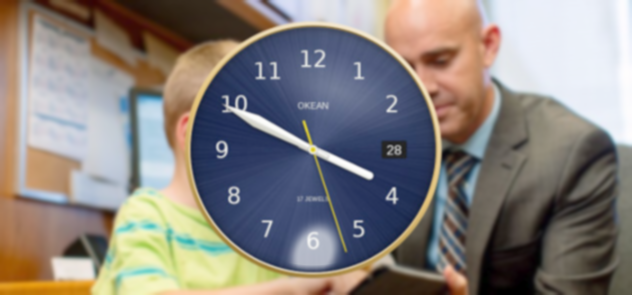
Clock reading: h=3 m=49 s=27
